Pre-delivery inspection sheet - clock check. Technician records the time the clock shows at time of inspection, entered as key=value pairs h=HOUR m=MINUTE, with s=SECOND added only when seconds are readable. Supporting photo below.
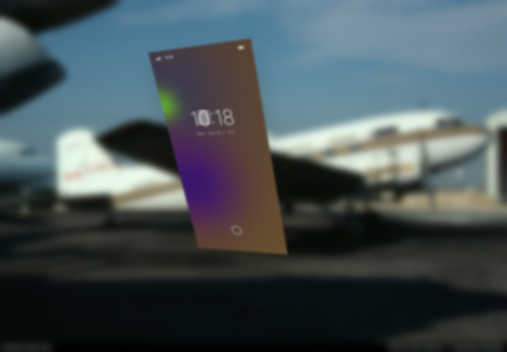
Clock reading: h=10 m=18
